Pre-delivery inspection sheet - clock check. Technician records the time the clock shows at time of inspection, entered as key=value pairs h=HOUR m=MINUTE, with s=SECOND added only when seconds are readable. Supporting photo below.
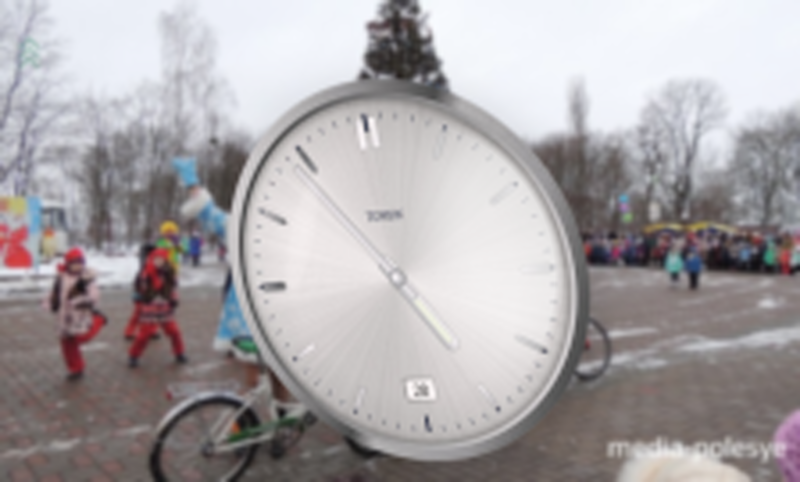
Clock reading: h=4 m=54
